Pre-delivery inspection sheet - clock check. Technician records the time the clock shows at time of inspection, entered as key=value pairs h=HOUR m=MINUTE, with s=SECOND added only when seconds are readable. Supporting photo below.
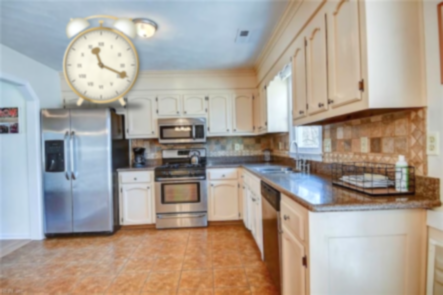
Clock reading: h=11 m=19
